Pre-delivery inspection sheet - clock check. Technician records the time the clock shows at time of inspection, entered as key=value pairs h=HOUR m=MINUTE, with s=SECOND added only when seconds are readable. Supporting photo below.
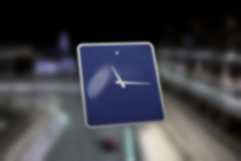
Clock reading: h=11 m=16
